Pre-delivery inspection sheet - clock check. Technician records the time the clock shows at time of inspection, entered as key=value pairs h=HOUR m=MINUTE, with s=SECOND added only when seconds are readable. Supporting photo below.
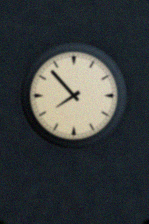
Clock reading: h=7 m=53
